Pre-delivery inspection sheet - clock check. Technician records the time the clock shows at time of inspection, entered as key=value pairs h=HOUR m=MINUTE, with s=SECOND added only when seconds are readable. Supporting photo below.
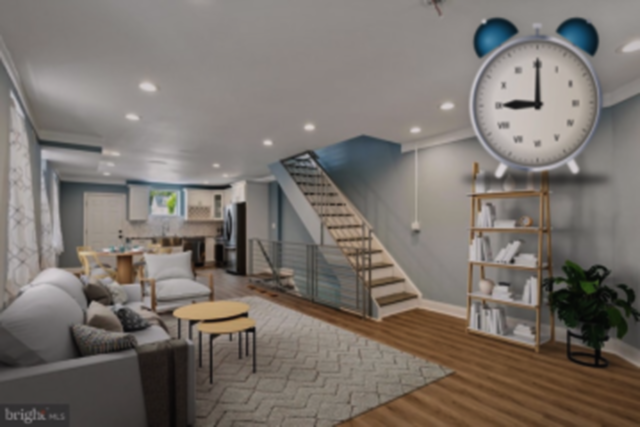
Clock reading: h=9 m=0
